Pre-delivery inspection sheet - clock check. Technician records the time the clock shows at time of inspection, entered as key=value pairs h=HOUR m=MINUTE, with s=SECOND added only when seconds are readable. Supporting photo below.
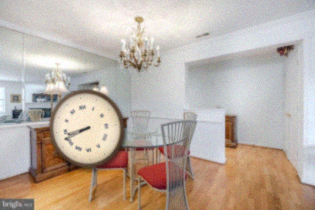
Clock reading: h=8 m=42
